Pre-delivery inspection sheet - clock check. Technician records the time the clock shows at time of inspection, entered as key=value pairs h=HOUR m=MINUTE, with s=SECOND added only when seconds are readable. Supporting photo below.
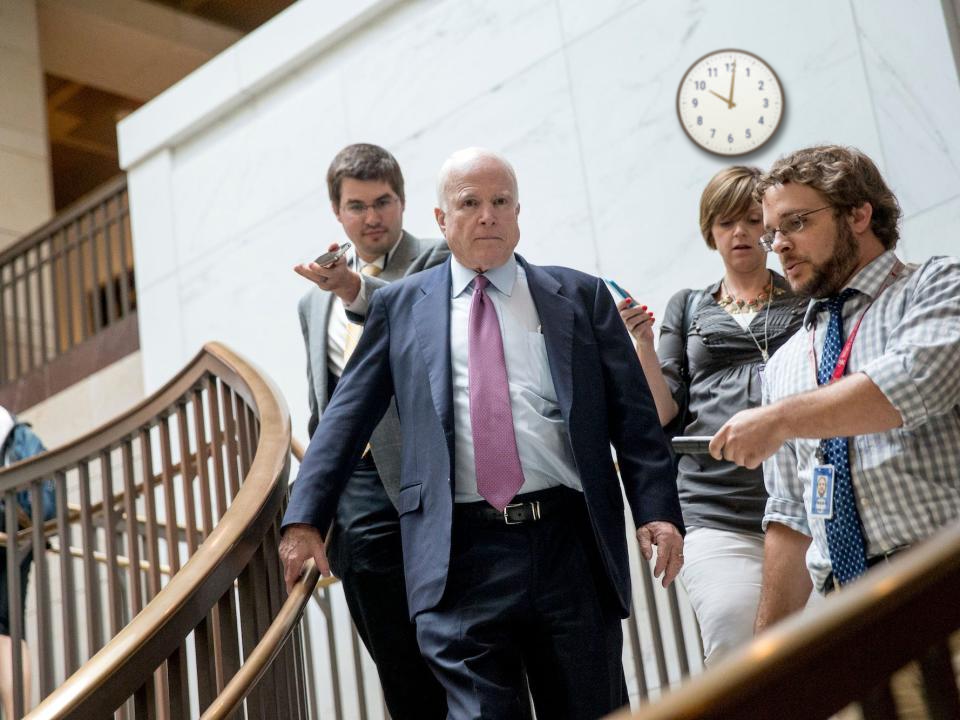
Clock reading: h=10 m=1
